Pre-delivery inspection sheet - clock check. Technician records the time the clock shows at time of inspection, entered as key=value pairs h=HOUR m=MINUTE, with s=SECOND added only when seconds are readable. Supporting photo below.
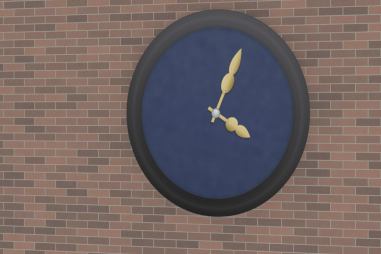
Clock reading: h=4 m=4
